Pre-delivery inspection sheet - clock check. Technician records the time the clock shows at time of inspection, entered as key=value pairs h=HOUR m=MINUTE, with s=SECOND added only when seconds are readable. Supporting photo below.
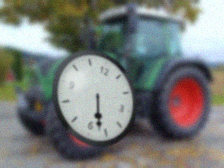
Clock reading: h=5 m=27
